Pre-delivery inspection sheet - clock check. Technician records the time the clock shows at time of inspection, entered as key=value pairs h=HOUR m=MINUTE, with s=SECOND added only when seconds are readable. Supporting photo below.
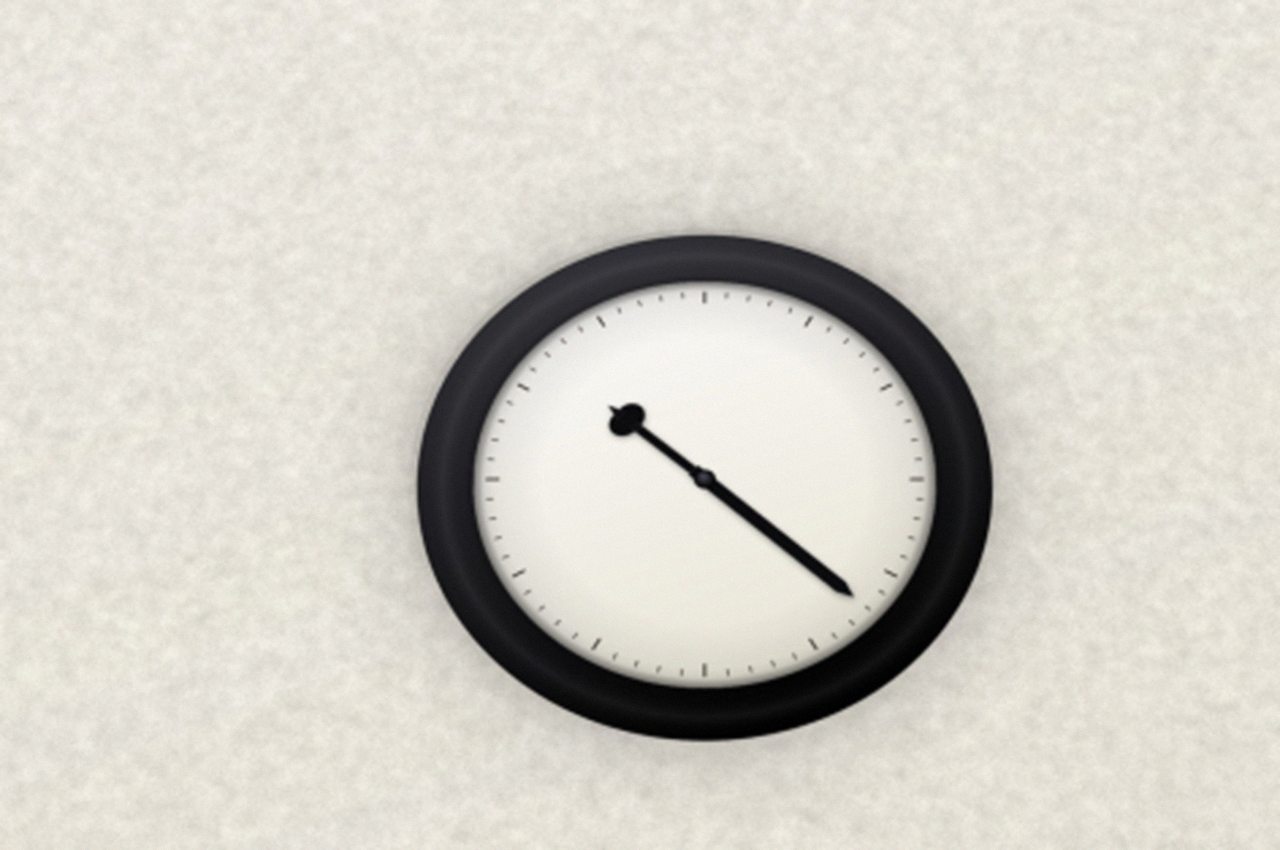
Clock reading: h=10 m=22
